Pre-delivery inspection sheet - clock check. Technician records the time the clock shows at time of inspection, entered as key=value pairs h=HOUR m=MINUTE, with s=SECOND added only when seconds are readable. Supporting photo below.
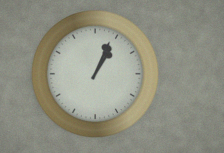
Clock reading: h=1 m=4
